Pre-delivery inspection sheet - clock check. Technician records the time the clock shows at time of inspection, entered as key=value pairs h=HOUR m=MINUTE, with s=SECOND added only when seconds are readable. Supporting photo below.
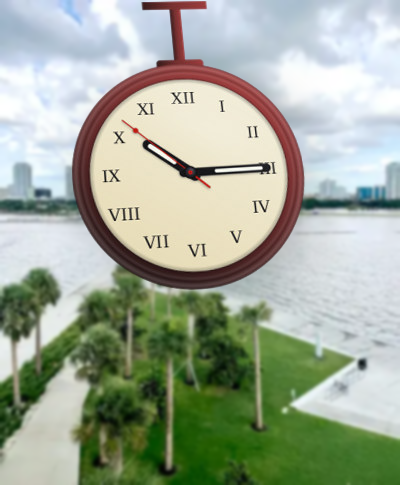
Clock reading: h=10 m=14 s=52
